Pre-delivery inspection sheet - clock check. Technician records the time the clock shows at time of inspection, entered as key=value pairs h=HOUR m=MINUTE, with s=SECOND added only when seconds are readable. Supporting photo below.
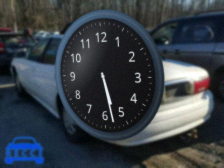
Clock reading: h=5 m=28
